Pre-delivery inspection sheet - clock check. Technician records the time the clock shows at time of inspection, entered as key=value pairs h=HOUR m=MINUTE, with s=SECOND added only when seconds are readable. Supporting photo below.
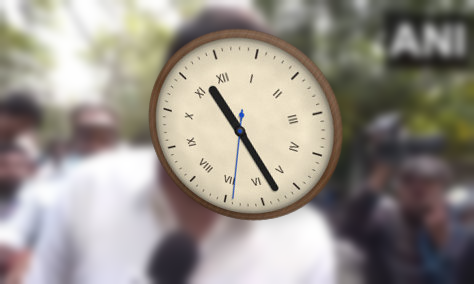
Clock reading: h=11 m=27 s=34
